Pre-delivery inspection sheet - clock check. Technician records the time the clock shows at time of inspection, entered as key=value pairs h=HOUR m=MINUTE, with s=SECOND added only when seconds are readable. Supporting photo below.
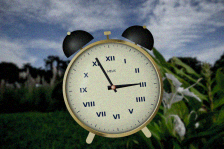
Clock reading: h=2 m=56
